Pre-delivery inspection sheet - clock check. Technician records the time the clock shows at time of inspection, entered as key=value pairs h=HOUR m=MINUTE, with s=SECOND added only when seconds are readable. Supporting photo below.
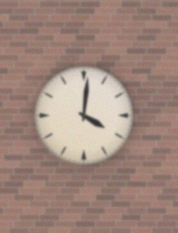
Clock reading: h=4 m=1
